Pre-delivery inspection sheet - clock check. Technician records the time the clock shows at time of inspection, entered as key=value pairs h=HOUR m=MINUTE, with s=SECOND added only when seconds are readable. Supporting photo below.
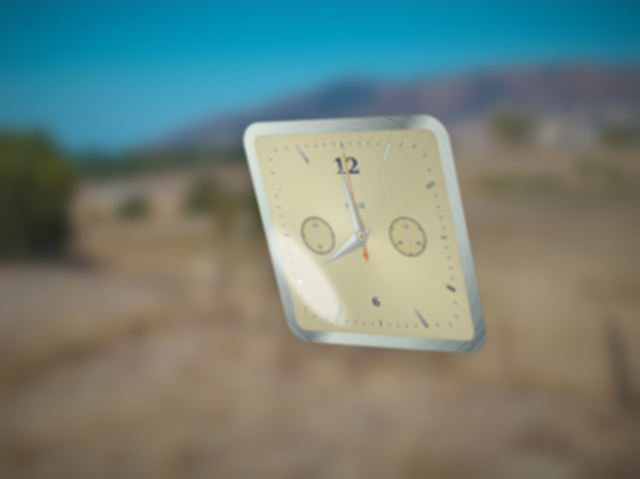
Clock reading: h=7 m=59
